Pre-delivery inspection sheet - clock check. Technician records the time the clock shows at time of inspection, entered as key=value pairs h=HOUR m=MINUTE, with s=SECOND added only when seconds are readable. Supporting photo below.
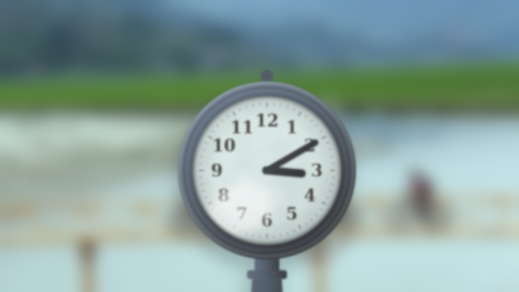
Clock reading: h=3 m=10
